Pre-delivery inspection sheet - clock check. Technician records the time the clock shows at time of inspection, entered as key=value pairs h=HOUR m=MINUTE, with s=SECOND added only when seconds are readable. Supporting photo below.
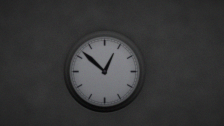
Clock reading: h=12 m=52
